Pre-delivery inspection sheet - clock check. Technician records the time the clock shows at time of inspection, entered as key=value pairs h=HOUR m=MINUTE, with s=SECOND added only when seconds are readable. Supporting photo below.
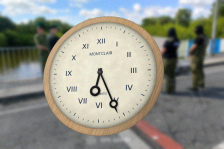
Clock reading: h=6 m=26
